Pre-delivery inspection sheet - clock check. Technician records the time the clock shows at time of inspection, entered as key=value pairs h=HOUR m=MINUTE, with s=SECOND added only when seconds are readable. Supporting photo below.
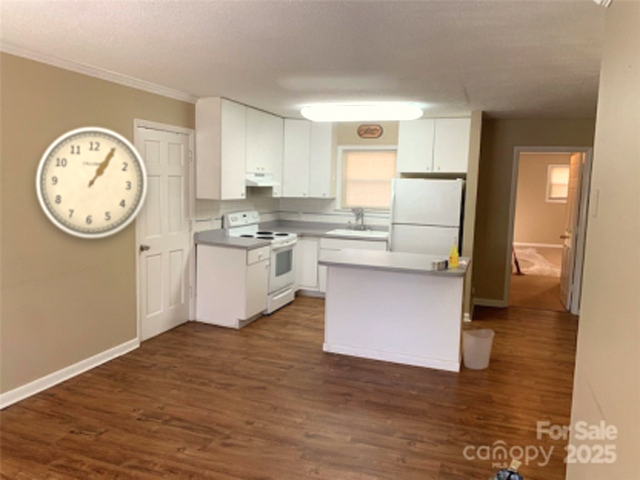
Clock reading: h=1 m=5
